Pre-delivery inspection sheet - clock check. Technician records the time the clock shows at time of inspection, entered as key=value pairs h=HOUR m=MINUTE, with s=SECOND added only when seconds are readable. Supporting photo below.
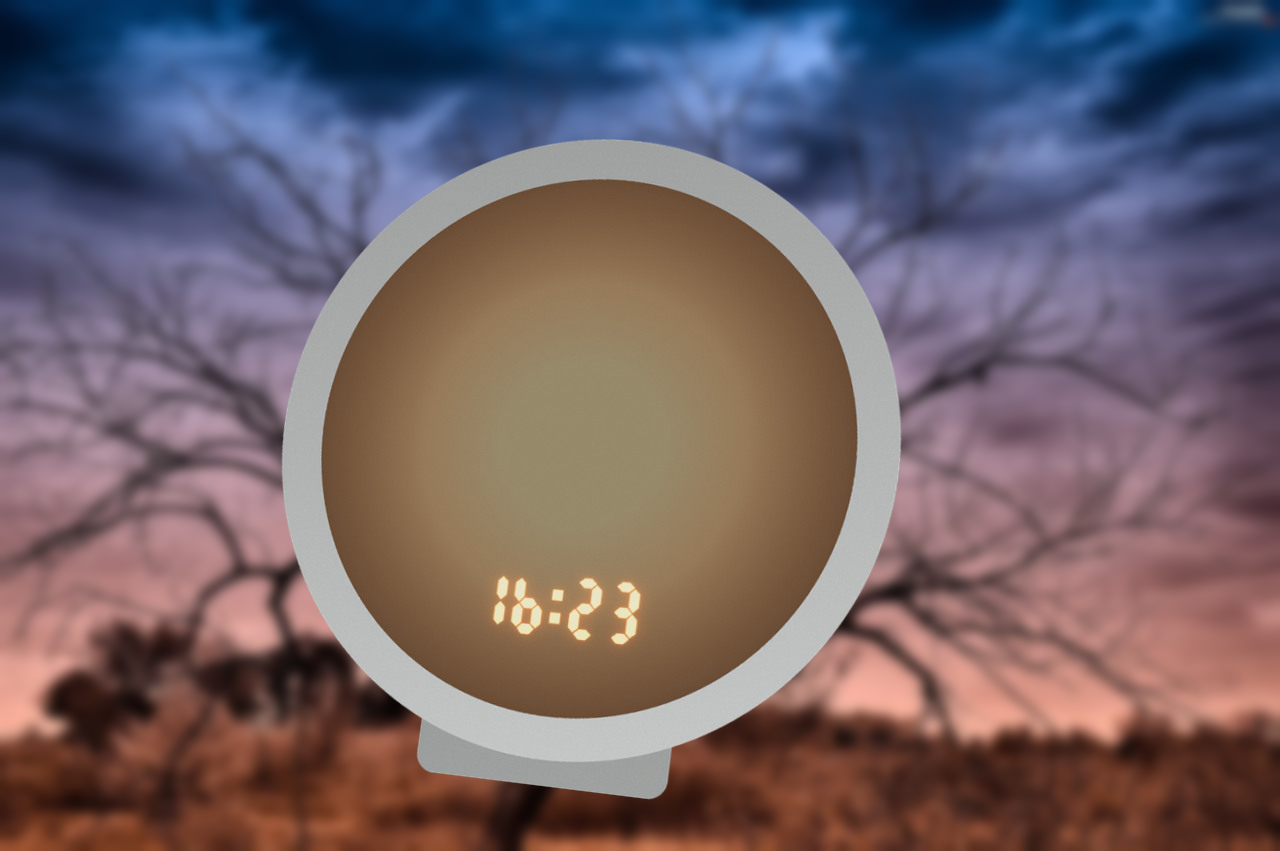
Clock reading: h=16 m=23
